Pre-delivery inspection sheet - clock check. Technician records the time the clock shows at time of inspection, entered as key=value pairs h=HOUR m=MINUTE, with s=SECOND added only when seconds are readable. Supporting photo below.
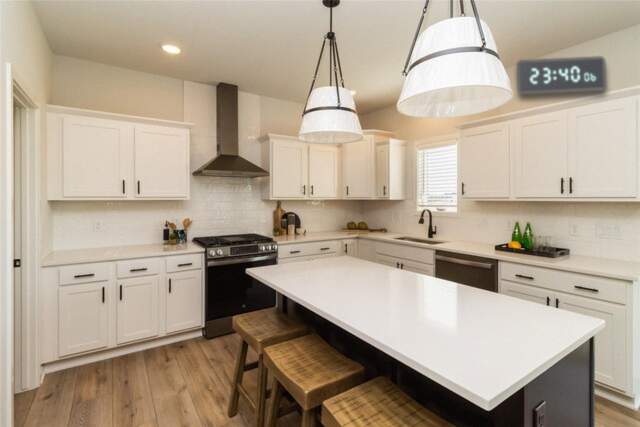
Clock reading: h=23 m=40
